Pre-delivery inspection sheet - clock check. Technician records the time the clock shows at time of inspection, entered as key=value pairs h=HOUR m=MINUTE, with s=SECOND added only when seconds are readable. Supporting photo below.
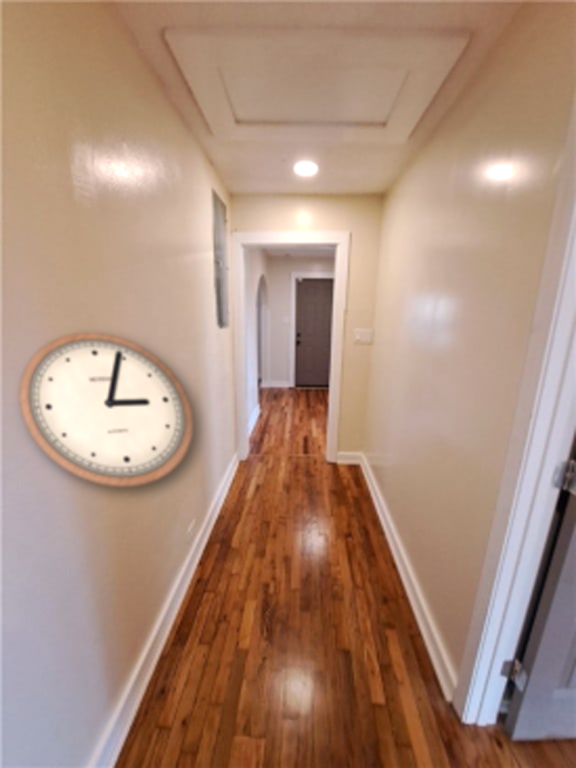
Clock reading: h=3 m=4
